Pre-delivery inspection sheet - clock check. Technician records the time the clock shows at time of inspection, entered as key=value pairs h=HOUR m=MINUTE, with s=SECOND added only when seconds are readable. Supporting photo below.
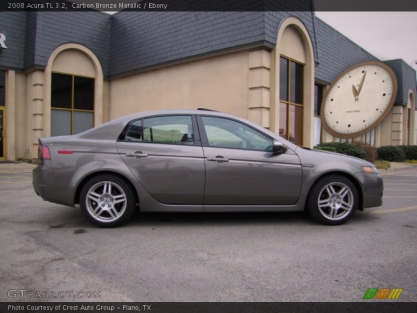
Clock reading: h=11 m=1
